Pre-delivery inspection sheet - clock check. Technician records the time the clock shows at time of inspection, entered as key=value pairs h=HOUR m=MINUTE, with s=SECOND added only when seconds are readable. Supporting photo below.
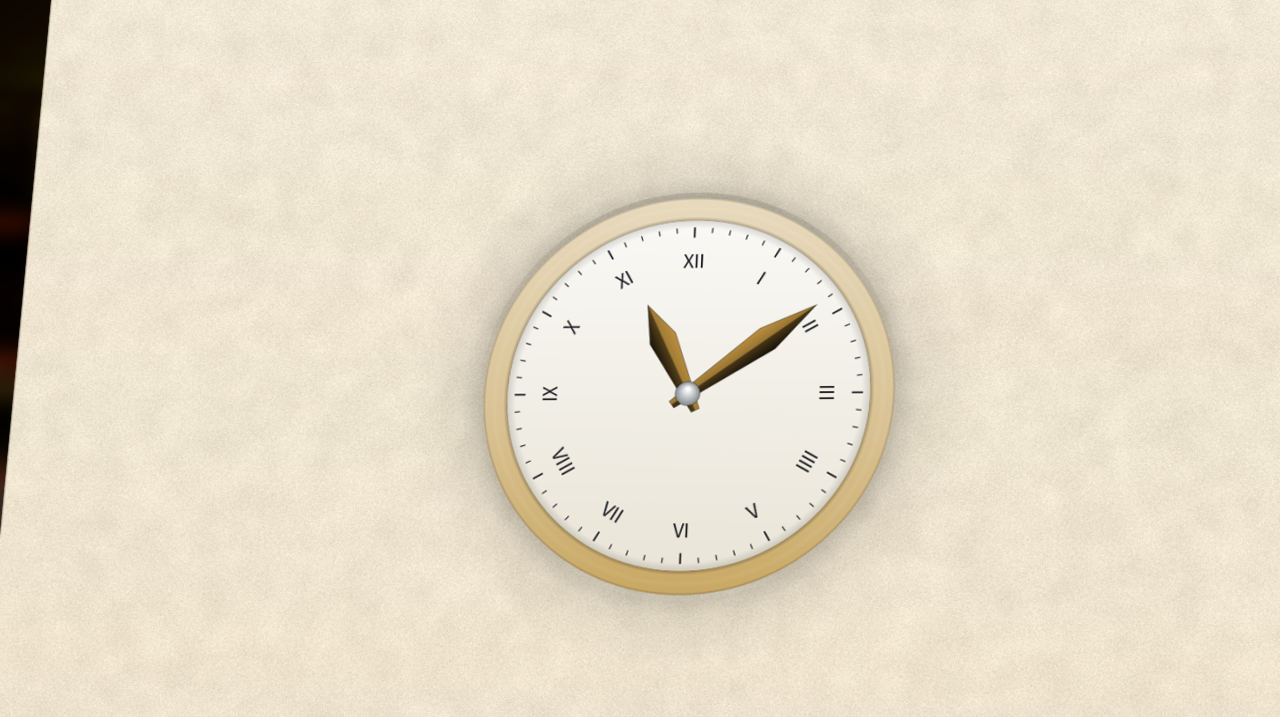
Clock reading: h=11 m=9
